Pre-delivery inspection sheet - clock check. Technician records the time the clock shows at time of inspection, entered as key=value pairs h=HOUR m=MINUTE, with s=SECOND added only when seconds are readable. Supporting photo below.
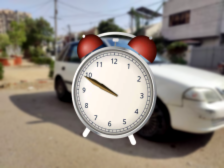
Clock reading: h=9 m=49
